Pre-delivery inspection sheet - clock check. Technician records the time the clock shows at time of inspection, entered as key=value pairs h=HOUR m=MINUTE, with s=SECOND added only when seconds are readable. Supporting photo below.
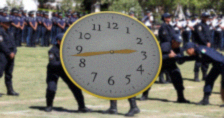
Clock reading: h=2 m=43
